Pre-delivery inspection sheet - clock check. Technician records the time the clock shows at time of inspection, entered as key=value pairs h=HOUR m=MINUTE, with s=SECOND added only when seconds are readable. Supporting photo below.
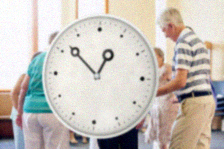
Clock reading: h=12 m=52
